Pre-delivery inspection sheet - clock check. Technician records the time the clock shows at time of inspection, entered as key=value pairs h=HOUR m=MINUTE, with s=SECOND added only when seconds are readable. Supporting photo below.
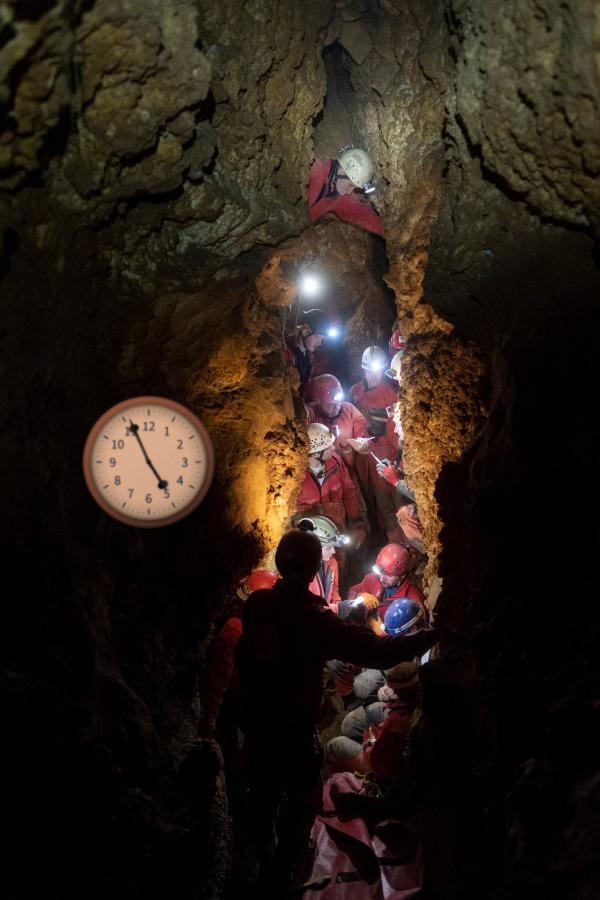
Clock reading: h=4 m=56
